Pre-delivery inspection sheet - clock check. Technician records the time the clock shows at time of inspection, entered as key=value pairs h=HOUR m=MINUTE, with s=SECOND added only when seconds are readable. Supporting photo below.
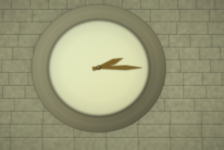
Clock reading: h=2 m=15
